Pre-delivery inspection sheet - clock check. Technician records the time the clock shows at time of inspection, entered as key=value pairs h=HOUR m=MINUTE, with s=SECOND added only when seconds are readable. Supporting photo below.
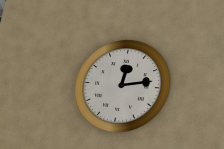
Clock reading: h=12 m=13
